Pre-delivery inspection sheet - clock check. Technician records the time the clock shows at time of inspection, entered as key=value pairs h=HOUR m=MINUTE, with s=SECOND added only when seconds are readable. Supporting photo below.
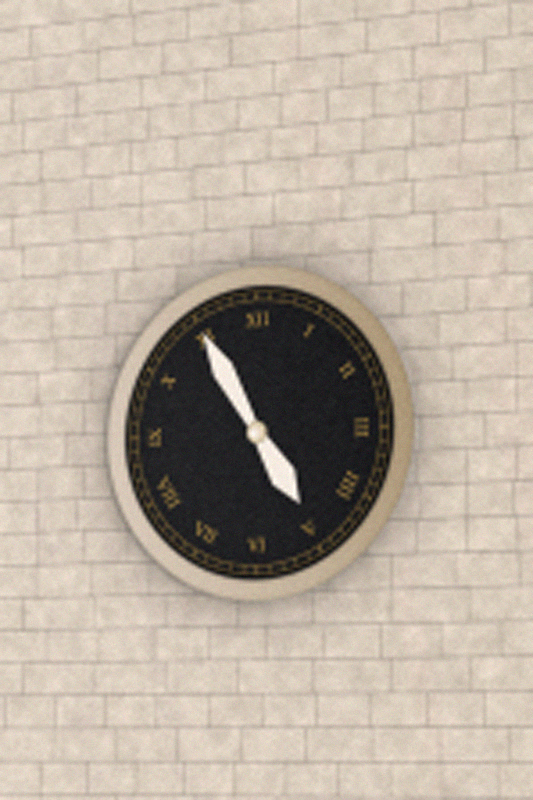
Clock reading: h=4 m=55
